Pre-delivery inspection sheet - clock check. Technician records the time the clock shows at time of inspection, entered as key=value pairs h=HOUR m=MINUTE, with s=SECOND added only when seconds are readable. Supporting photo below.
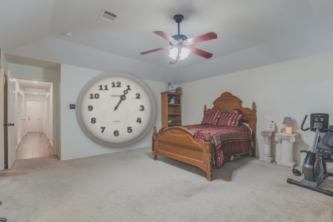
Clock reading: h=1 m=5
